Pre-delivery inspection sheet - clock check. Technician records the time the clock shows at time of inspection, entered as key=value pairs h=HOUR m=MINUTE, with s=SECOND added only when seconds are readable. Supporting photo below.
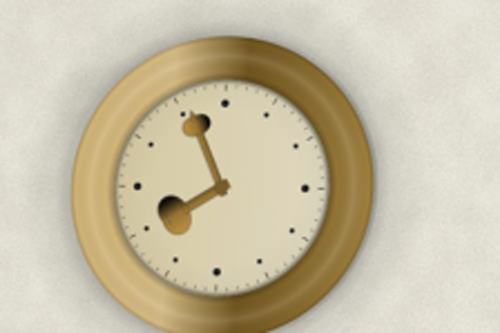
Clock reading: h=7 m=56
